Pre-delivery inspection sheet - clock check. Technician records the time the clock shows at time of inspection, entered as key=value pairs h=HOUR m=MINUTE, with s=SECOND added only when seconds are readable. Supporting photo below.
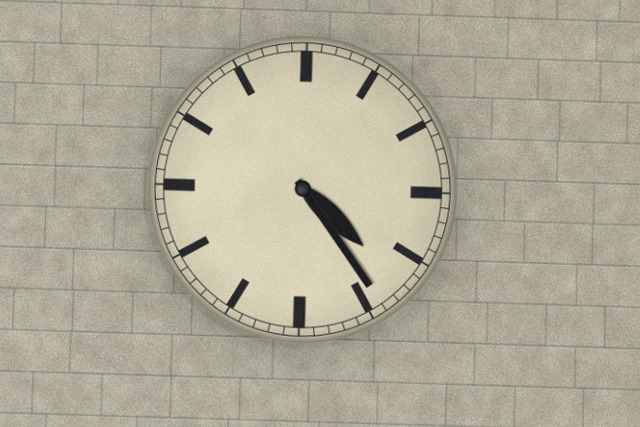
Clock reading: h=4 m=24
